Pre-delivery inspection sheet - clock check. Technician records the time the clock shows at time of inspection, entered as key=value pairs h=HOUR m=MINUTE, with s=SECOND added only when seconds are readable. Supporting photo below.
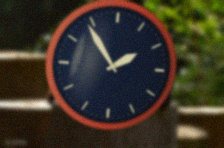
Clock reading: h=1 m=54
